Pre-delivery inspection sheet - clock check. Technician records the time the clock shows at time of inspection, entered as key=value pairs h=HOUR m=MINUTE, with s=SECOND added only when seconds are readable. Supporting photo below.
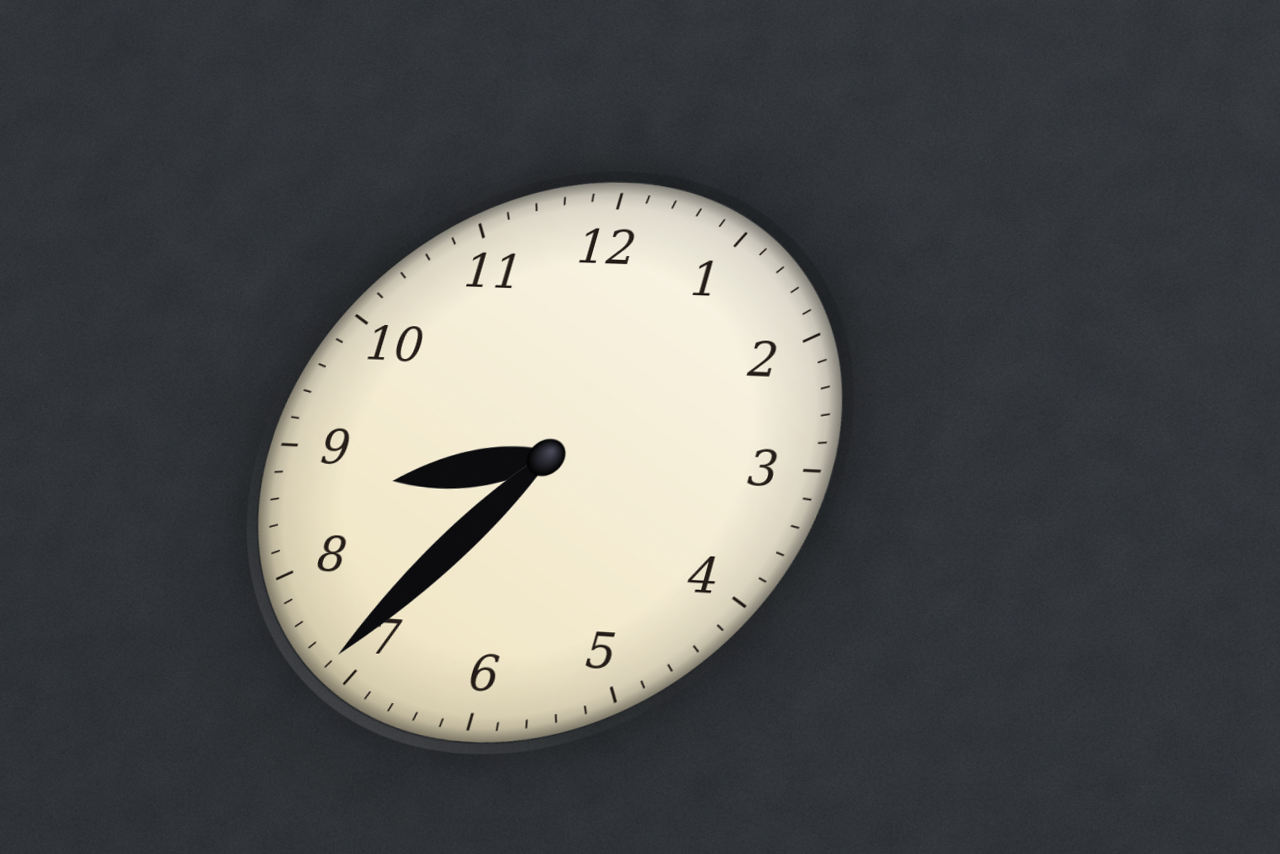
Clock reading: h=8 m=36
